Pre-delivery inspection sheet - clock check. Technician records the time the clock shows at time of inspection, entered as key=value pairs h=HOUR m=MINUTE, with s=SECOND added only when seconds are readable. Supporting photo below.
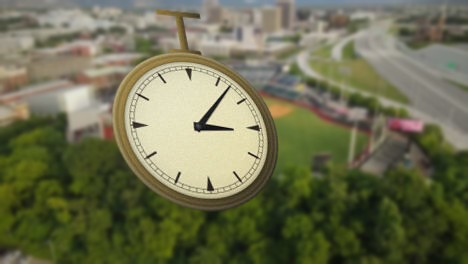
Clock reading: h=3 m=7
